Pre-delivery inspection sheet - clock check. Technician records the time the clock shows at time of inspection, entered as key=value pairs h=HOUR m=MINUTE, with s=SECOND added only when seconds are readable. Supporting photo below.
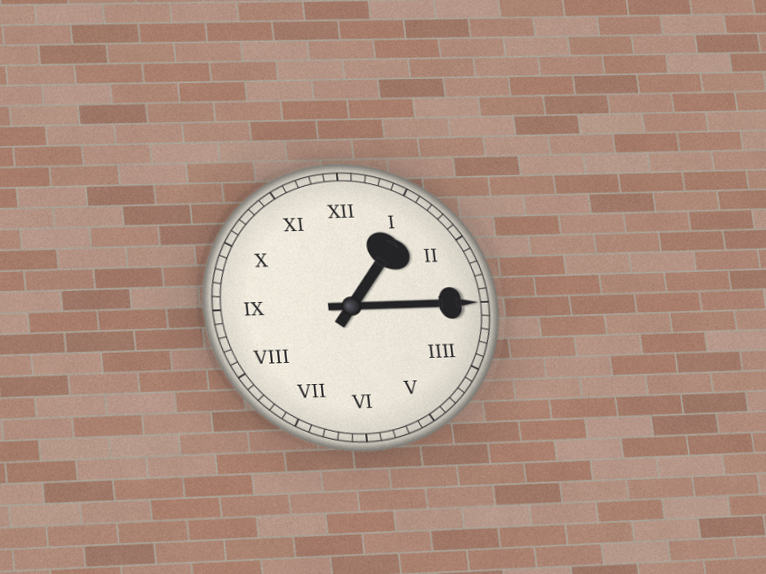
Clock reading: h=1 m=15
